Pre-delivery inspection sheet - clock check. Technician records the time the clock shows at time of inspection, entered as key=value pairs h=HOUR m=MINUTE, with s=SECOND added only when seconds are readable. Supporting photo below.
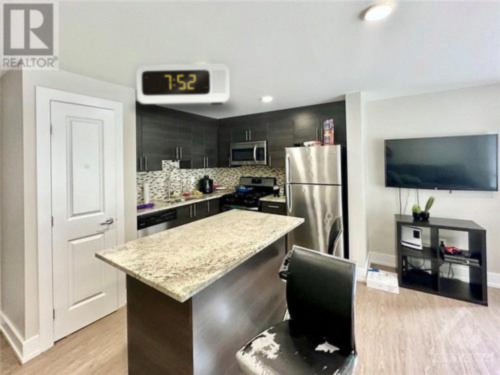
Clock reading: h=7 m=52
